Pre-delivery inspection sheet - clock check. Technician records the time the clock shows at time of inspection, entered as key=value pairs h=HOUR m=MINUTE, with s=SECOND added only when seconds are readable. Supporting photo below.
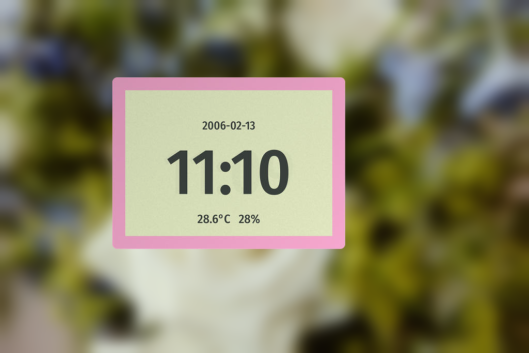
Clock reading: h=11 m=10
